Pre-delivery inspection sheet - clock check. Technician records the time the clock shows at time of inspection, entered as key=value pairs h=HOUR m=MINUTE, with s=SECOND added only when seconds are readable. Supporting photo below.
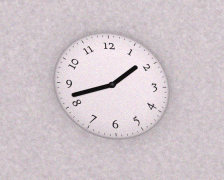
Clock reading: h=1 m=42
